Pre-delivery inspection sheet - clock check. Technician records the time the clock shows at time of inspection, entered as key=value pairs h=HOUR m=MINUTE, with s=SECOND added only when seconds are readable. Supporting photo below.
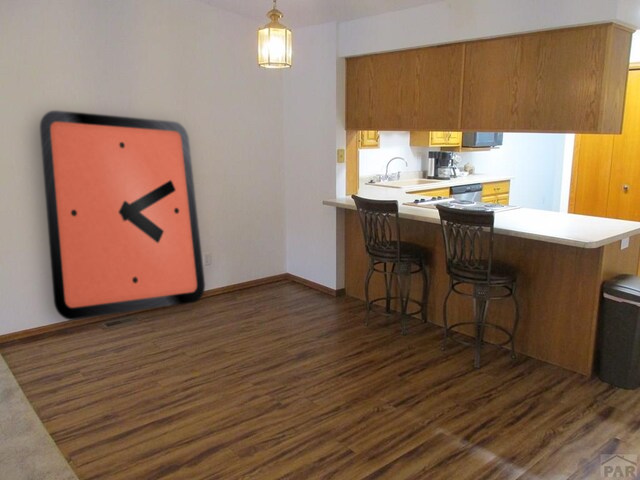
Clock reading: h=4 m=11
